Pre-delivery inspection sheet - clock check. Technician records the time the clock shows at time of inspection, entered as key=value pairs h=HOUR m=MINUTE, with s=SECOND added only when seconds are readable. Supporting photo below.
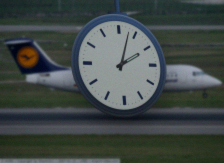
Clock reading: h=2 m=3
